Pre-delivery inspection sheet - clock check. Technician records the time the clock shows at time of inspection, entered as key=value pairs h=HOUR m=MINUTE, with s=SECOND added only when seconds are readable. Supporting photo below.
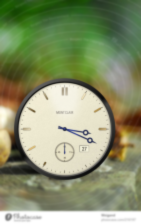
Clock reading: h=3 m=19
